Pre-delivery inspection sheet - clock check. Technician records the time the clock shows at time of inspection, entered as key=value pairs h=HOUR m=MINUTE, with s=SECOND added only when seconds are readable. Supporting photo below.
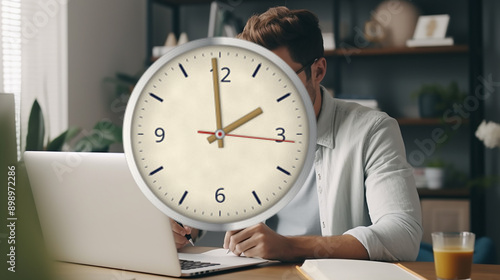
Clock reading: h=1 m=59 s=16
